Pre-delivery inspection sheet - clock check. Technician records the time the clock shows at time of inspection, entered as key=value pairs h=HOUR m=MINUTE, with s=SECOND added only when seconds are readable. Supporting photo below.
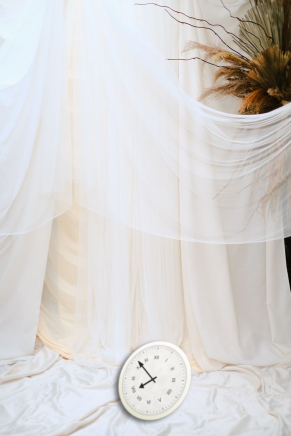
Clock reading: h=7 m=52
